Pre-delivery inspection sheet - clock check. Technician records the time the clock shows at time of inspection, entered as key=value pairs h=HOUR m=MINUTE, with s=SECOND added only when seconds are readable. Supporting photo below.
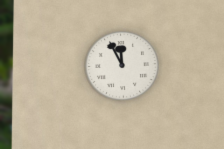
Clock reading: h=11 m=56
